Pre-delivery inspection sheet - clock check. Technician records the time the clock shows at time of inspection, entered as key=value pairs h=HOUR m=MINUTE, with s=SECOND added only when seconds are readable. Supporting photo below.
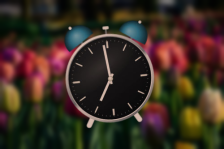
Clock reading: h=6 m=59
